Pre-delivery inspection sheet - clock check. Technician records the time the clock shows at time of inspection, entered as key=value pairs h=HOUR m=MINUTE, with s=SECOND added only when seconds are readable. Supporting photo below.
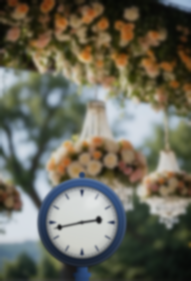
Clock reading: h=2 m=43
